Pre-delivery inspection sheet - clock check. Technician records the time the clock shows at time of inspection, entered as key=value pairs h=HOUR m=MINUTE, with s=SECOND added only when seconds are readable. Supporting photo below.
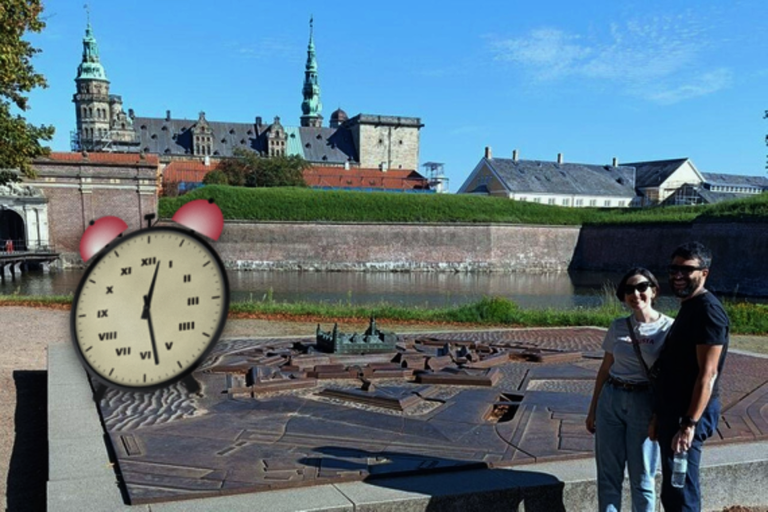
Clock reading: h=12 m=28
